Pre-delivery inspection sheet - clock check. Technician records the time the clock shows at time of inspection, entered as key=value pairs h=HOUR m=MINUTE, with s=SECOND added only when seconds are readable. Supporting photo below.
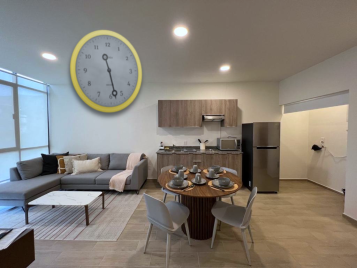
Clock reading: h=11 m=28
